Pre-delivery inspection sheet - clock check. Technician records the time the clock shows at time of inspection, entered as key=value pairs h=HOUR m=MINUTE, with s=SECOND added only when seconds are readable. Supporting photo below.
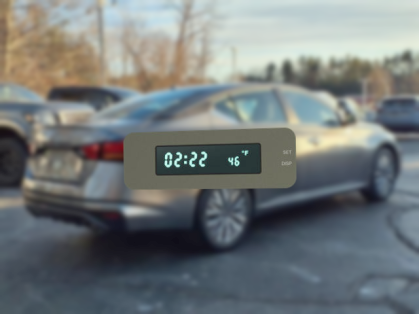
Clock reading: h=2 m=22
